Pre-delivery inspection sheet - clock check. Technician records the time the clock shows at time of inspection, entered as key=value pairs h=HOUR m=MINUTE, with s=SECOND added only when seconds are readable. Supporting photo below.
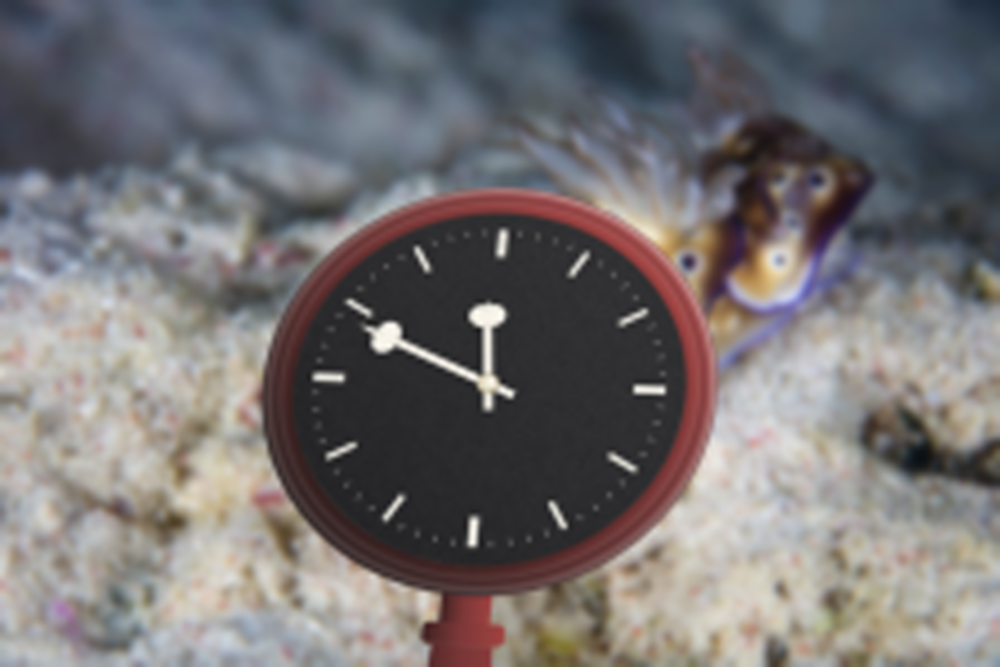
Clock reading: h=11 m=49
